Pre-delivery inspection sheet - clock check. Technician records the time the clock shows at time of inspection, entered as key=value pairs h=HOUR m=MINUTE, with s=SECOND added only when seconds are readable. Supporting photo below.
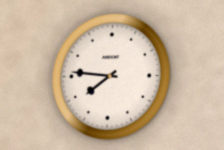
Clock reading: h=7 m=46
